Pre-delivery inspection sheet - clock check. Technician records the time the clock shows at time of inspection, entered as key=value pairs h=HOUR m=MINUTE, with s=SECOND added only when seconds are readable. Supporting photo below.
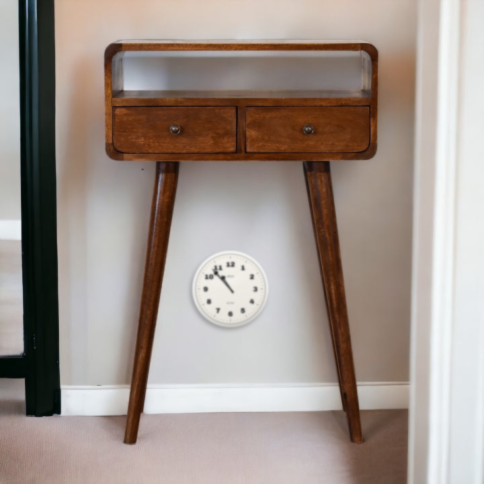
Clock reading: h=10 m=53
